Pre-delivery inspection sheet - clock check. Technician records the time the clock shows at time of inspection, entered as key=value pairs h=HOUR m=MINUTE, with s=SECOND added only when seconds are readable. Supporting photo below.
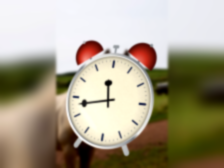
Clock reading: h=11 m=43
